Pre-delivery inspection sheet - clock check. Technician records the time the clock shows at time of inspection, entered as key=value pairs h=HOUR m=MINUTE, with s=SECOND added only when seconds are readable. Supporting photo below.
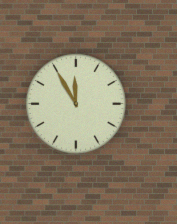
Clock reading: h=11 m=55
